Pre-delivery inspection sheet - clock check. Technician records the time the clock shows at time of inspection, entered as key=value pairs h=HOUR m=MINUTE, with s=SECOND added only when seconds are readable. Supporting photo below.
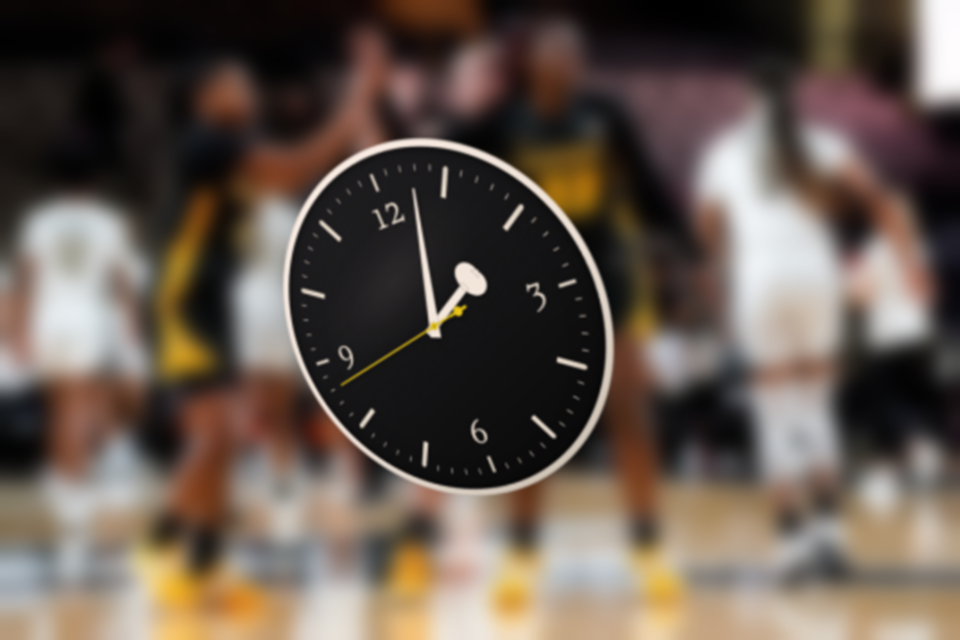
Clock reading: h=2 m=2 s=43
